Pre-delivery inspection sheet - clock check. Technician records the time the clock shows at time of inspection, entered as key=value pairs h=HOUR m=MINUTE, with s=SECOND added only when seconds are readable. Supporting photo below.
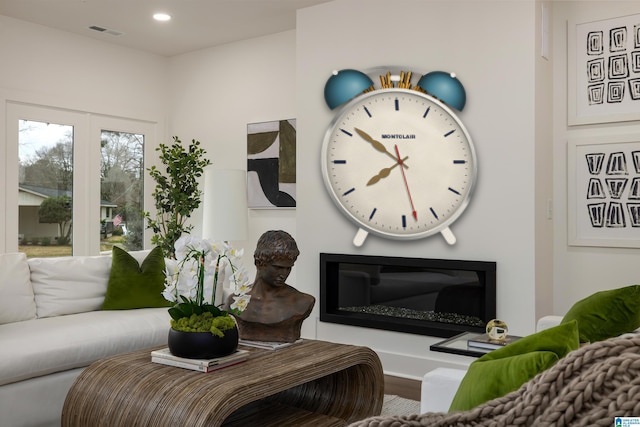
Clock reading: h=7 m=51 s=28
